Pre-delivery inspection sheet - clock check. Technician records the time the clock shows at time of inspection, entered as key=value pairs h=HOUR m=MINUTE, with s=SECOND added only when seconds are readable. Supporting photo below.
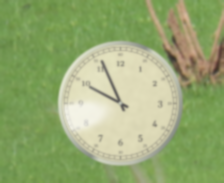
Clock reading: h=9 m=56
